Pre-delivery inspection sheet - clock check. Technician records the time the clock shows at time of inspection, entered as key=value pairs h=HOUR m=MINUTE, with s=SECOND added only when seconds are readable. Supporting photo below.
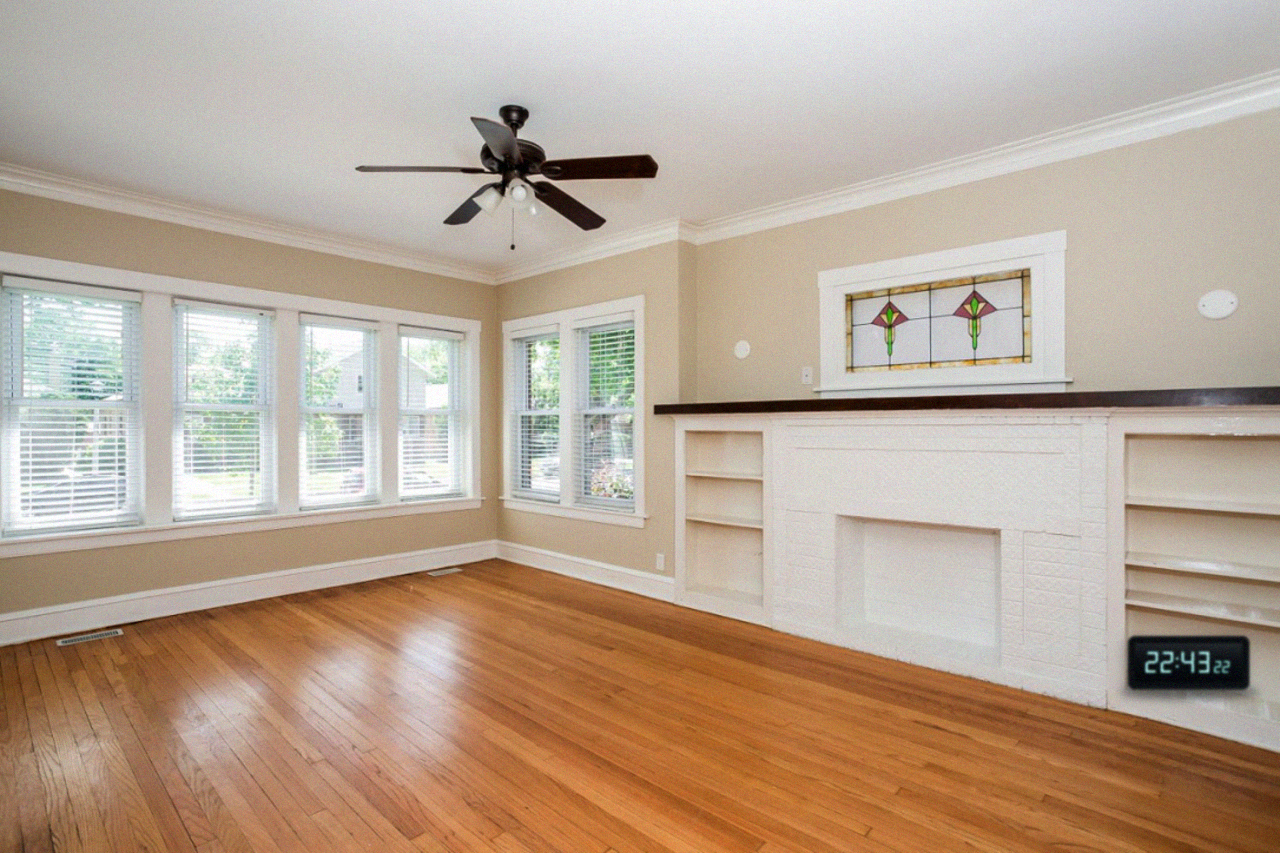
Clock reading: h=22 m=43
